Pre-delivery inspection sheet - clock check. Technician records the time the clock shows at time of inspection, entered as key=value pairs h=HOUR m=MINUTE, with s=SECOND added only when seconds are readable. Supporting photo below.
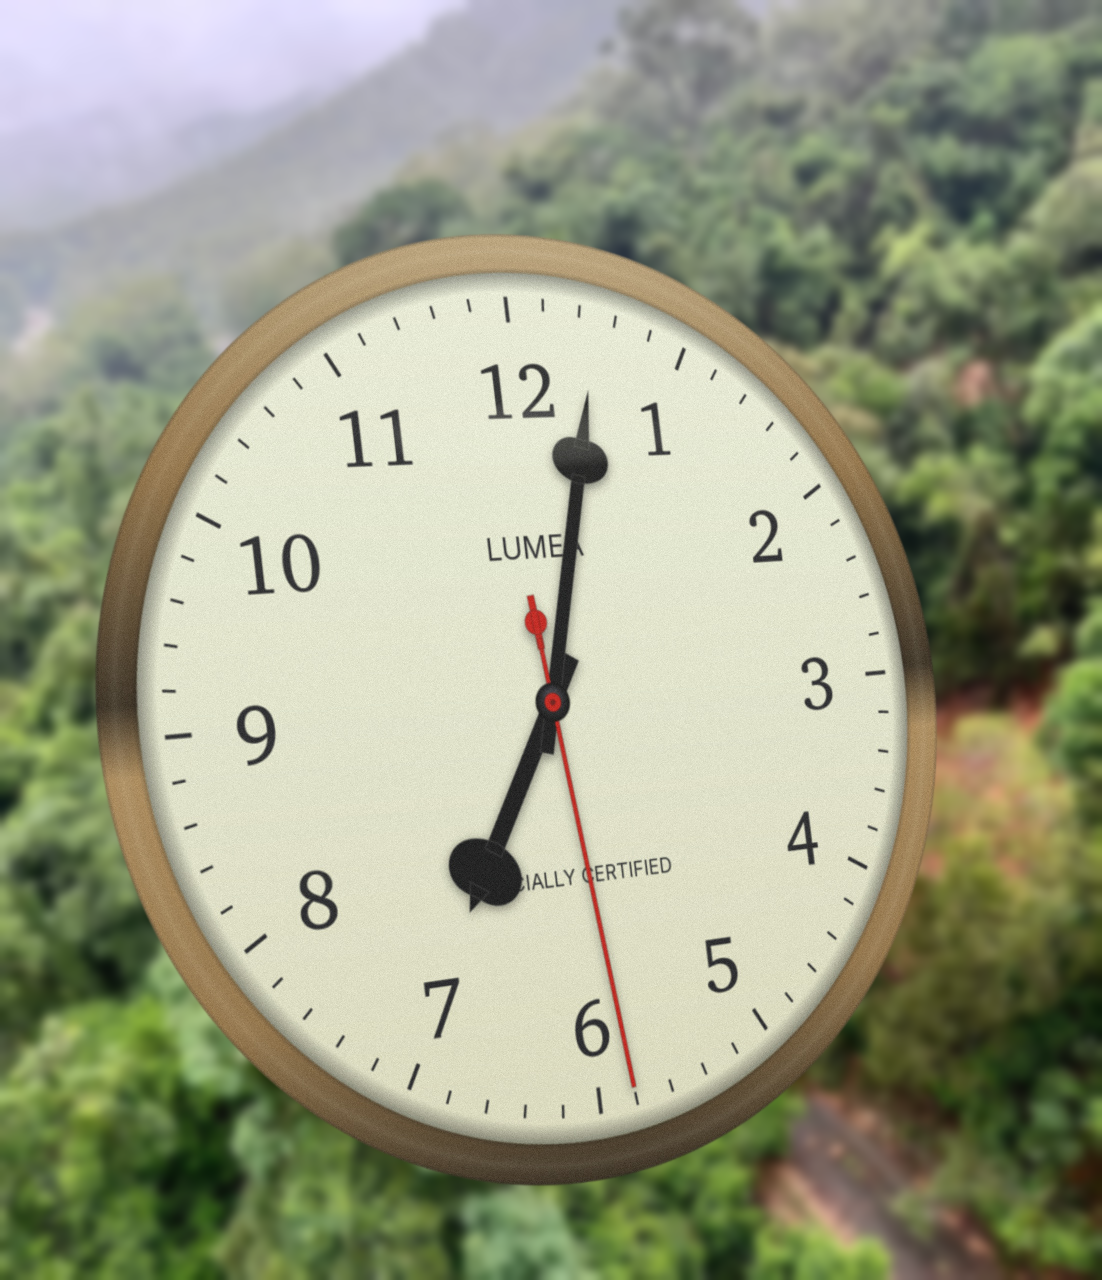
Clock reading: h=7 m=2 s=29
